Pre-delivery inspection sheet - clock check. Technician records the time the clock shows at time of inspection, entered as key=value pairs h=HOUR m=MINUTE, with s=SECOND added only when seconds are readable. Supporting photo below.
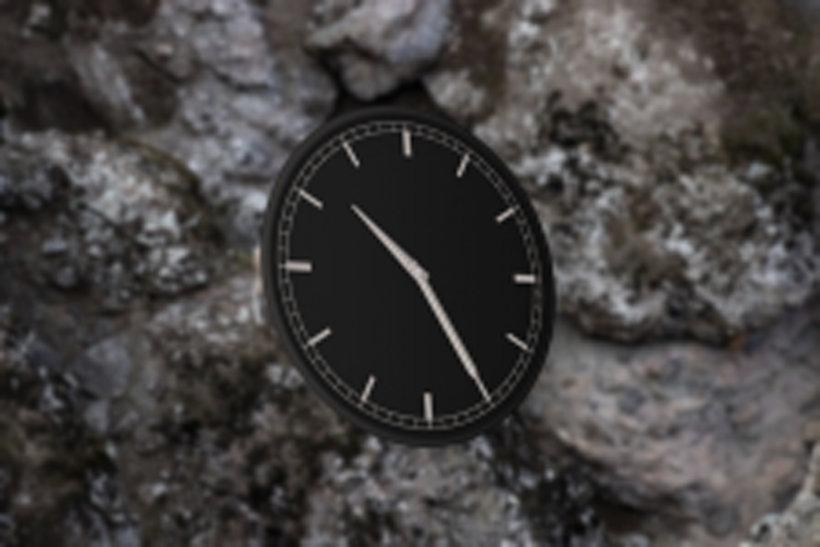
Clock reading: h=10 m=25
